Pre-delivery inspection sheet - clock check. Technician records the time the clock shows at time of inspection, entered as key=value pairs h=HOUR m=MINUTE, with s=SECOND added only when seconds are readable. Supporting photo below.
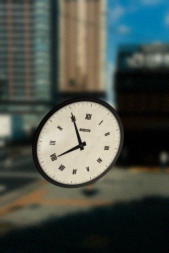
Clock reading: h=7 m=55
